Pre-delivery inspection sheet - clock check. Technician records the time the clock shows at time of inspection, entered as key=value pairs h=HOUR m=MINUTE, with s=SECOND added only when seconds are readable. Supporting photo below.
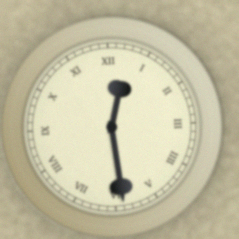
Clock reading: h=12 m=29
